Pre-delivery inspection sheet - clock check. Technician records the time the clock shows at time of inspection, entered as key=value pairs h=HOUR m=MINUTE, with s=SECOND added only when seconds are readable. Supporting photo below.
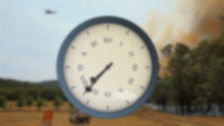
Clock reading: h=7 m=37
